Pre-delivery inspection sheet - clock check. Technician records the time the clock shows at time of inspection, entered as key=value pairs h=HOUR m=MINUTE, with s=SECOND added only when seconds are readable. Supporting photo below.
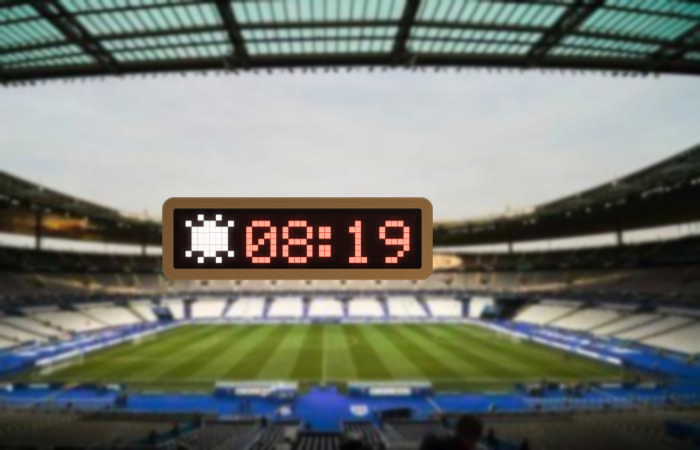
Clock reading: h=8 m=19
